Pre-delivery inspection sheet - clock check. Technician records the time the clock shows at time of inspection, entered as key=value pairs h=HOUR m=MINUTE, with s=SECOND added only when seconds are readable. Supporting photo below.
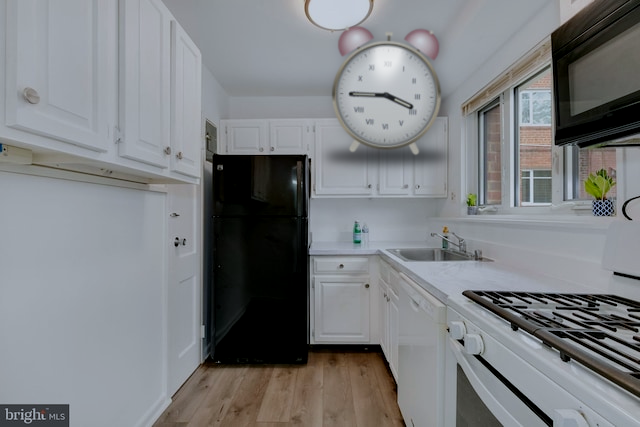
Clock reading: h=3 m=45
